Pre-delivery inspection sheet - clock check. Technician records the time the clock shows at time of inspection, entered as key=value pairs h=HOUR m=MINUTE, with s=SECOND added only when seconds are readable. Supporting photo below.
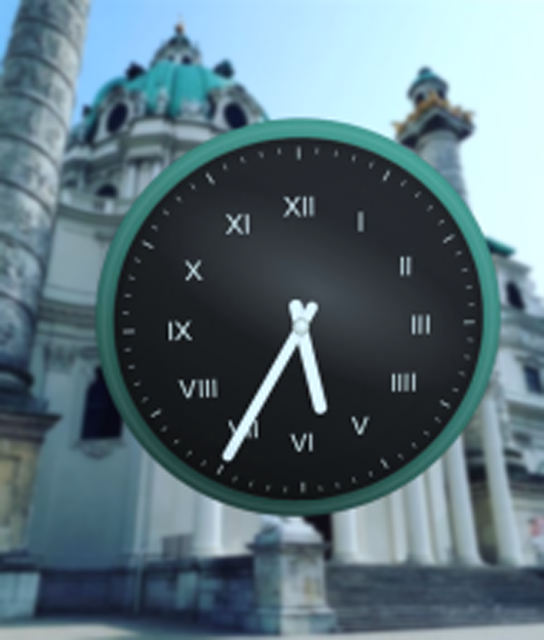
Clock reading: h=5 m=35
